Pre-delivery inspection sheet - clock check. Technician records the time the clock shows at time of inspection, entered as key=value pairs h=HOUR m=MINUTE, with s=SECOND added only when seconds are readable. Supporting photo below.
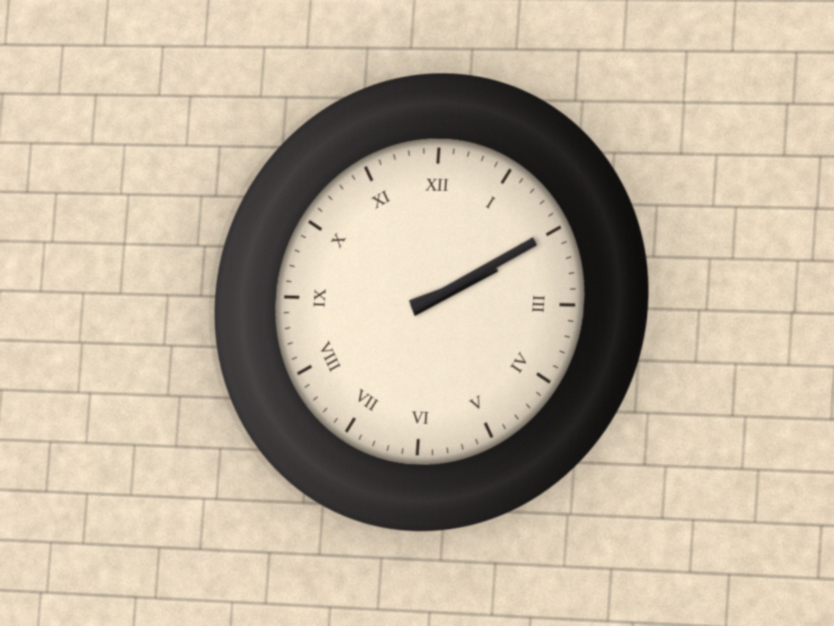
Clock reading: h=2 m=10
